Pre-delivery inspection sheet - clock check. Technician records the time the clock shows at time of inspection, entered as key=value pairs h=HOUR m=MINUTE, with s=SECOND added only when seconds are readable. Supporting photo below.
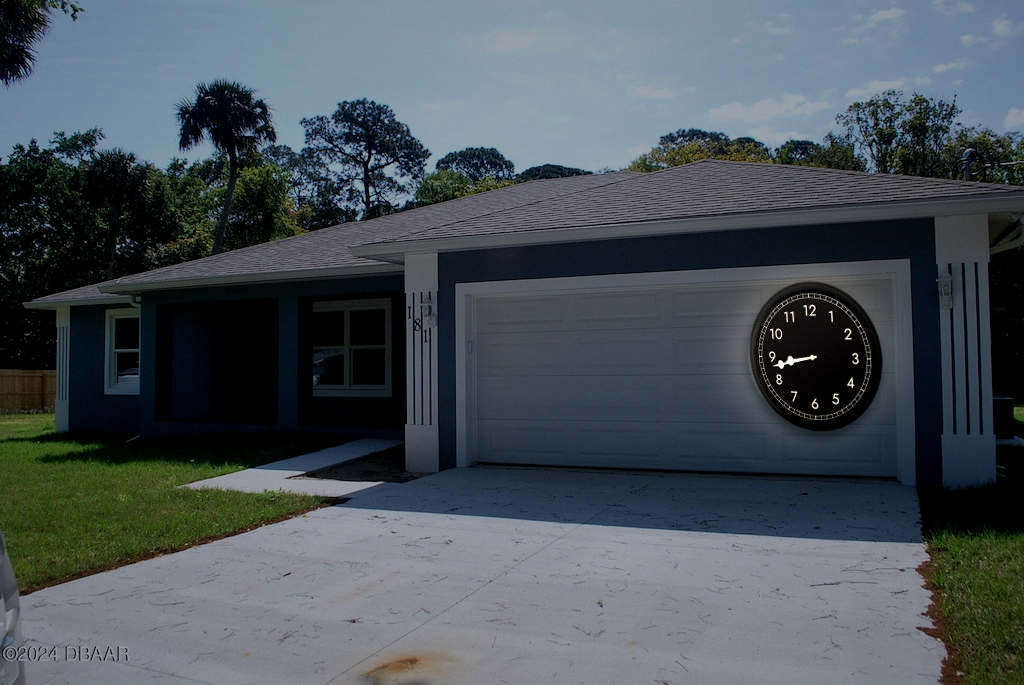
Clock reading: h=8 m=43
